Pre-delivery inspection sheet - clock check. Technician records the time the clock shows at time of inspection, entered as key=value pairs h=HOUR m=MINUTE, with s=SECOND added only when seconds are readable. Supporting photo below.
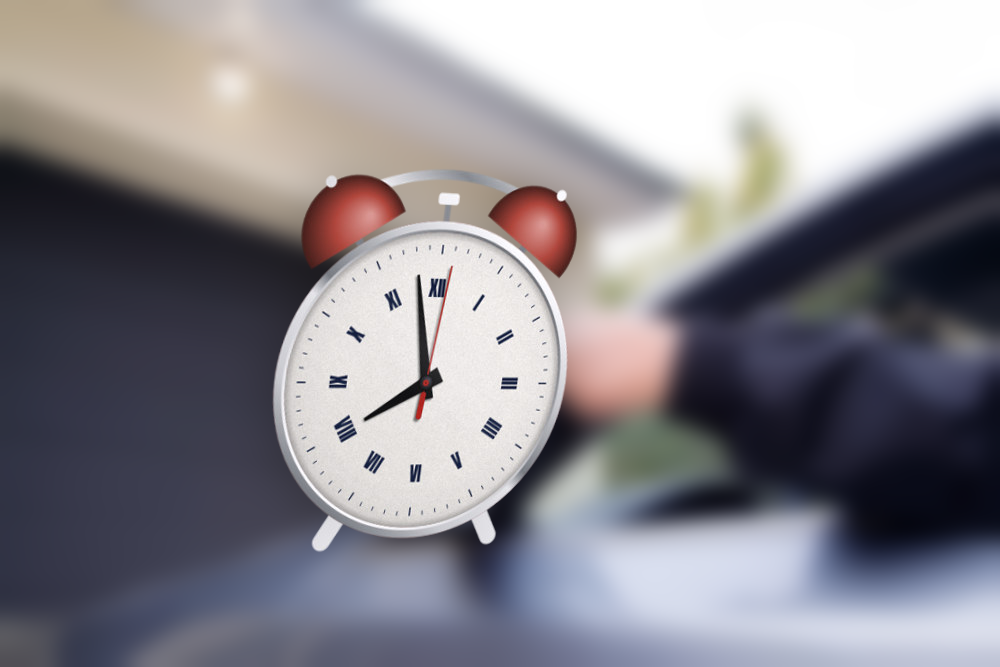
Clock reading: h=7 m=58 s=1
